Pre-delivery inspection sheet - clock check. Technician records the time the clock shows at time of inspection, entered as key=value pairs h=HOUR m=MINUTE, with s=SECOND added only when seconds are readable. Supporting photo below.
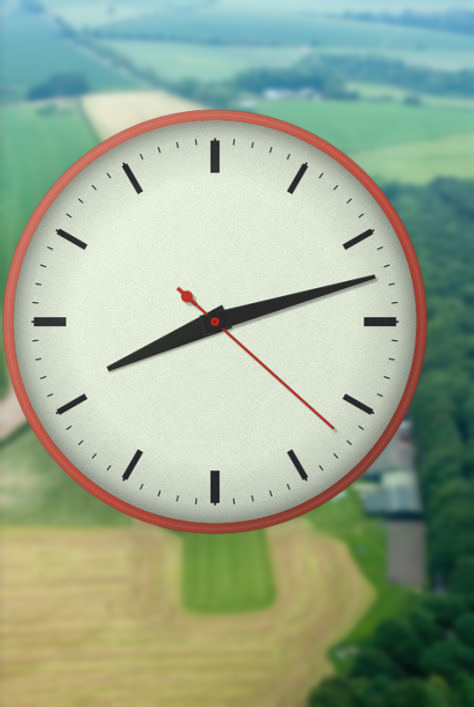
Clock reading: h=8 m=12 s=22
